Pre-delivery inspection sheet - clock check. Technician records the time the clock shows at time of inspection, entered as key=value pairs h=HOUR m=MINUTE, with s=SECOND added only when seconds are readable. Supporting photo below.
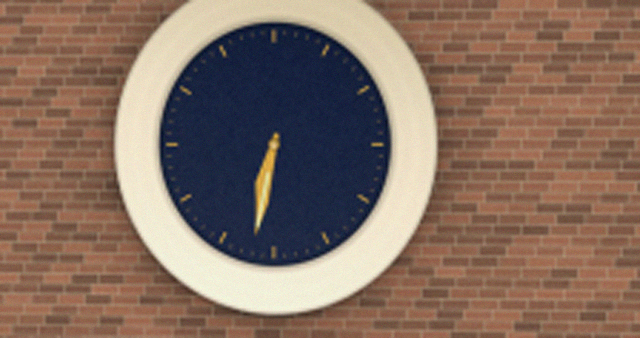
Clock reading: h=6 m=32
